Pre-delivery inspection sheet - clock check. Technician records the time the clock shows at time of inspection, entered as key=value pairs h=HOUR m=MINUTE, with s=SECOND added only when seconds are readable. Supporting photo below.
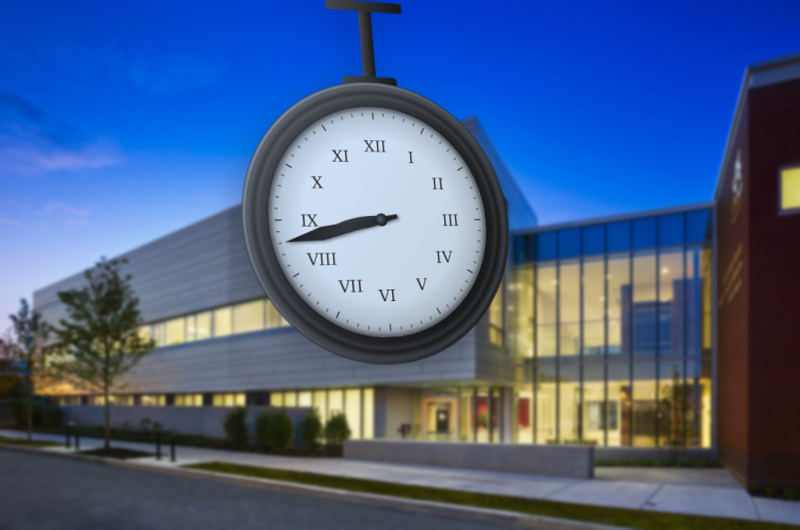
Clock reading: h=8 m=43
